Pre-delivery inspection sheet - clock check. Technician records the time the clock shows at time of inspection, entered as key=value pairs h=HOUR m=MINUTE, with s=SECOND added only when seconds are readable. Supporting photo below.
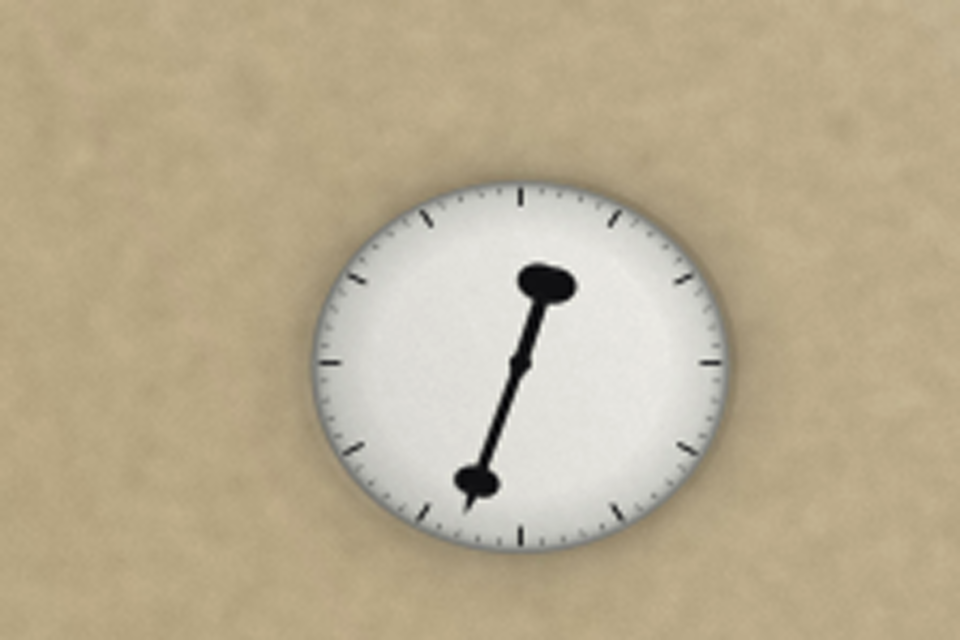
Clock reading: h=12 m=33
